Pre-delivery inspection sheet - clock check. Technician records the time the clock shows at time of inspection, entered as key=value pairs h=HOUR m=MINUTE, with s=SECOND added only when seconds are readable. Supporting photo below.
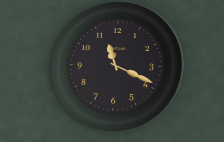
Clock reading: h=11 m=19
